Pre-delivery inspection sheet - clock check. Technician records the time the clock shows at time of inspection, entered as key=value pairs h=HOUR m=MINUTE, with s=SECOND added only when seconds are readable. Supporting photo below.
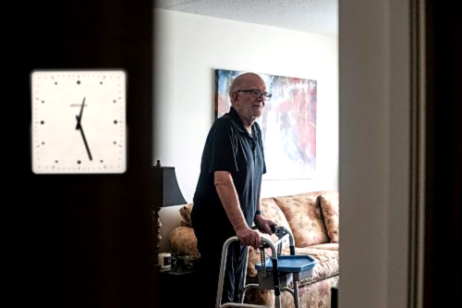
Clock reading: h=12 m=27
